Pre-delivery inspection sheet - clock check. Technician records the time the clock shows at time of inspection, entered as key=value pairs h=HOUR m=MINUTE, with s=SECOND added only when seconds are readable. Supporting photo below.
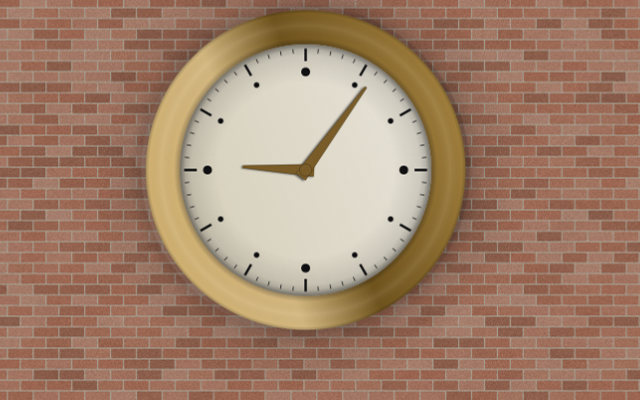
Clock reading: h=9 m=6
